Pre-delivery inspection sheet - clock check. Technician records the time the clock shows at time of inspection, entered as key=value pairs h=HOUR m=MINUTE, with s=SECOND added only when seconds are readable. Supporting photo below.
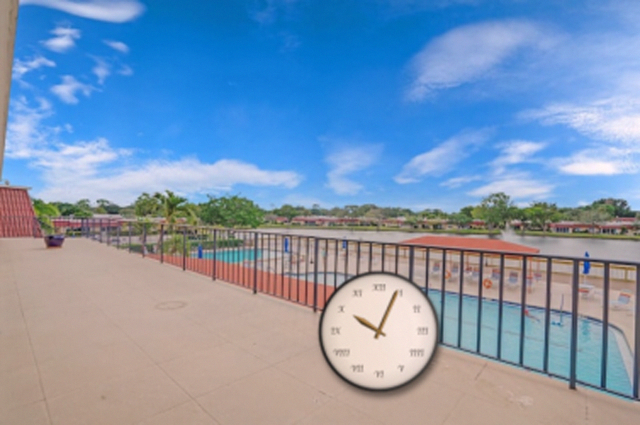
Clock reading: h=10 m=4
